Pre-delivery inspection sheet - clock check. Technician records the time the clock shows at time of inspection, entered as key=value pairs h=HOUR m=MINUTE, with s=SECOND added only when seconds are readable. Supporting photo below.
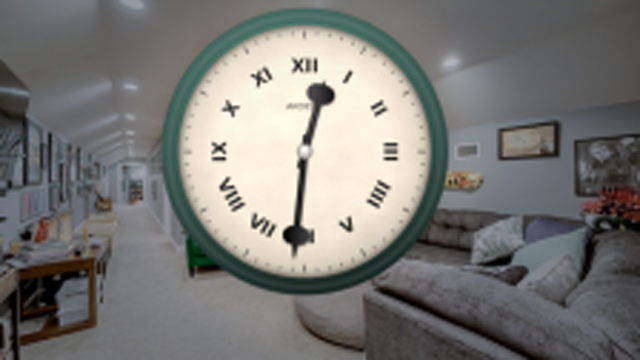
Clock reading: h=12 m=31
